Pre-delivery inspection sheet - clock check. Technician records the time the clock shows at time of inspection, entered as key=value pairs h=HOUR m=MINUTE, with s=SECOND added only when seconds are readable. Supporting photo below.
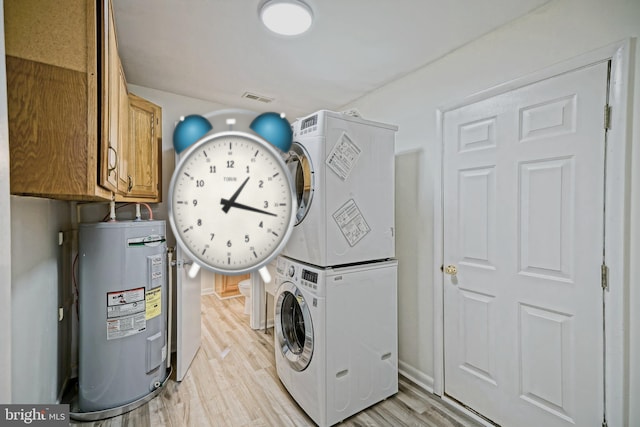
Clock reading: h=1 m=17
